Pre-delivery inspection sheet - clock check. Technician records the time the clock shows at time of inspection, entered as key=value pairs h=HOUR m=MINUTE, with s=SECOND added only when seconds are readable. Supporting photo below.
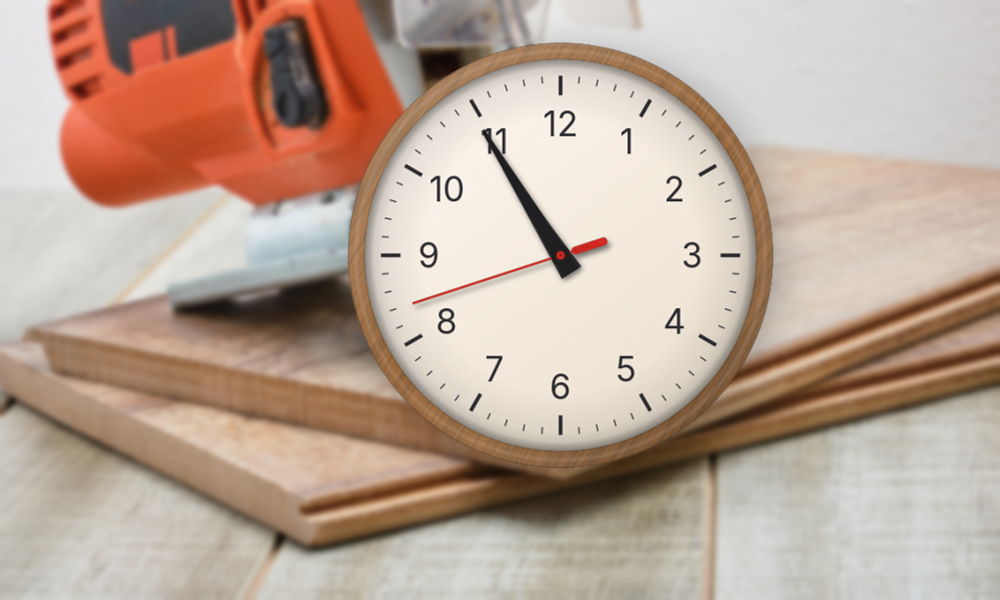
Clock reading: h=10 m=54 s=42
